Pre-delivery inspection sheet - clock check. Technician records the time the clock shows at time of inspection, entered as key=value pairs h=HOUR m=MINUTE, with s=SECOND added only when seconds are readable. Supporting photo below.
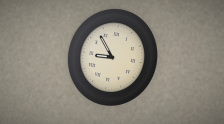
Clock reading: h=8 m=53
